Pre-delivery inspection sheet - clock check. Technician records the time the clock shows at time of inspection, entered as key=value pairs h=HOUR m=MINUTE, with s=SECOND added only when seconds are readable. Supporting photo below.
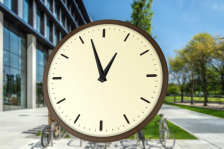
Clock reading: h=12 m=57
